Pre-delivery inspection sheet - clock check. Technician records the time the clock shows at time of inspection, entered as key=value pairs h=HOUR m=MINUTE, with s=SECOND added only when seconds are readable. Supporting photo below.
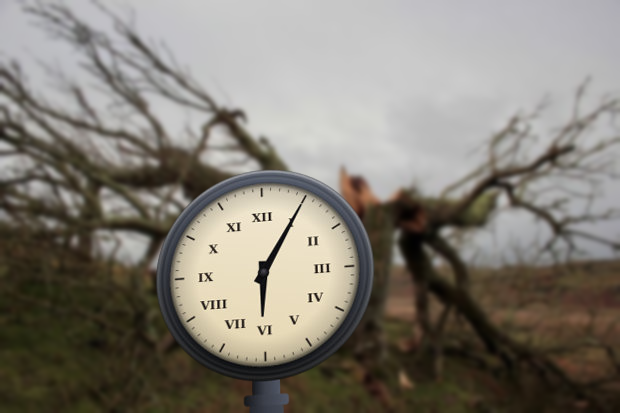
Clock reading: h=6 m=5
